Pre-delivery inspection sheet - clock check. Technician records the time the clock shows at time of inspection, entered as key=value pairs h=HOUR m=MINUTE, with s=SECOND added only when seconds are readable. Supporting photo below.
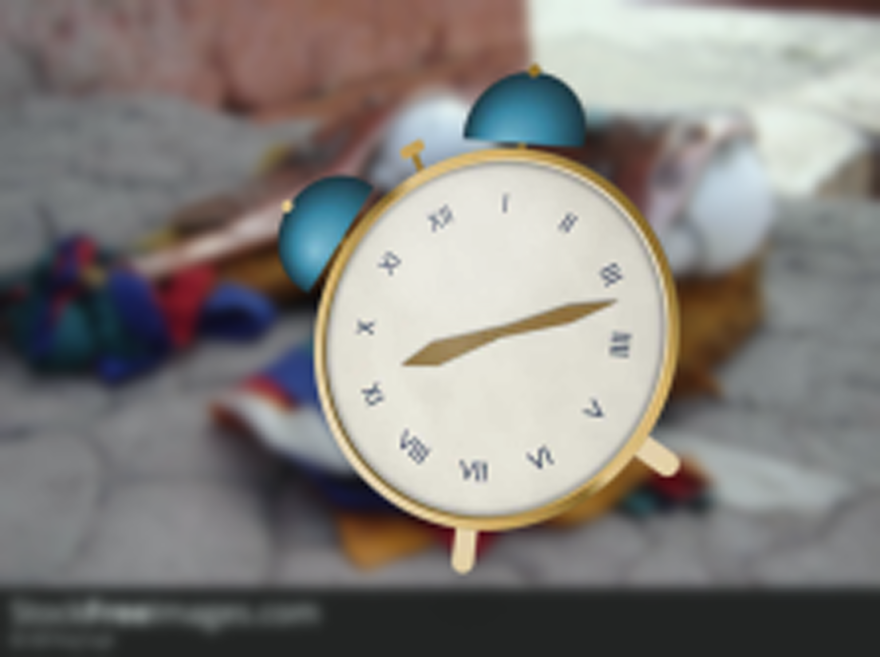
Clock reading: h=9 m=17
